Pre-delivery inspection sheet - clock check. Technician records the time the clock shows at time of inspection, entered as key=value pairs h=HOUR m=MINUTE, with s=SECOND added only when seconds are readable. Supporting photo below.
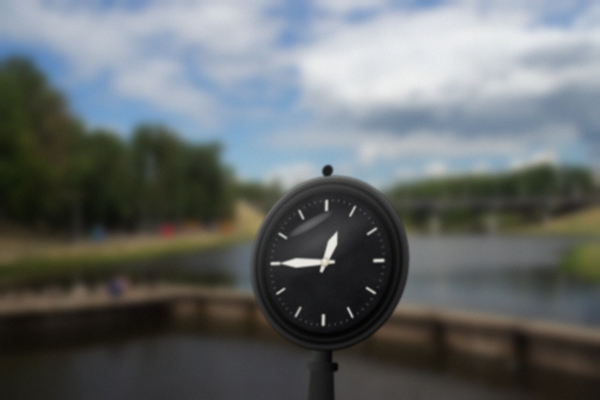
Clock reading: h=12 m=45
